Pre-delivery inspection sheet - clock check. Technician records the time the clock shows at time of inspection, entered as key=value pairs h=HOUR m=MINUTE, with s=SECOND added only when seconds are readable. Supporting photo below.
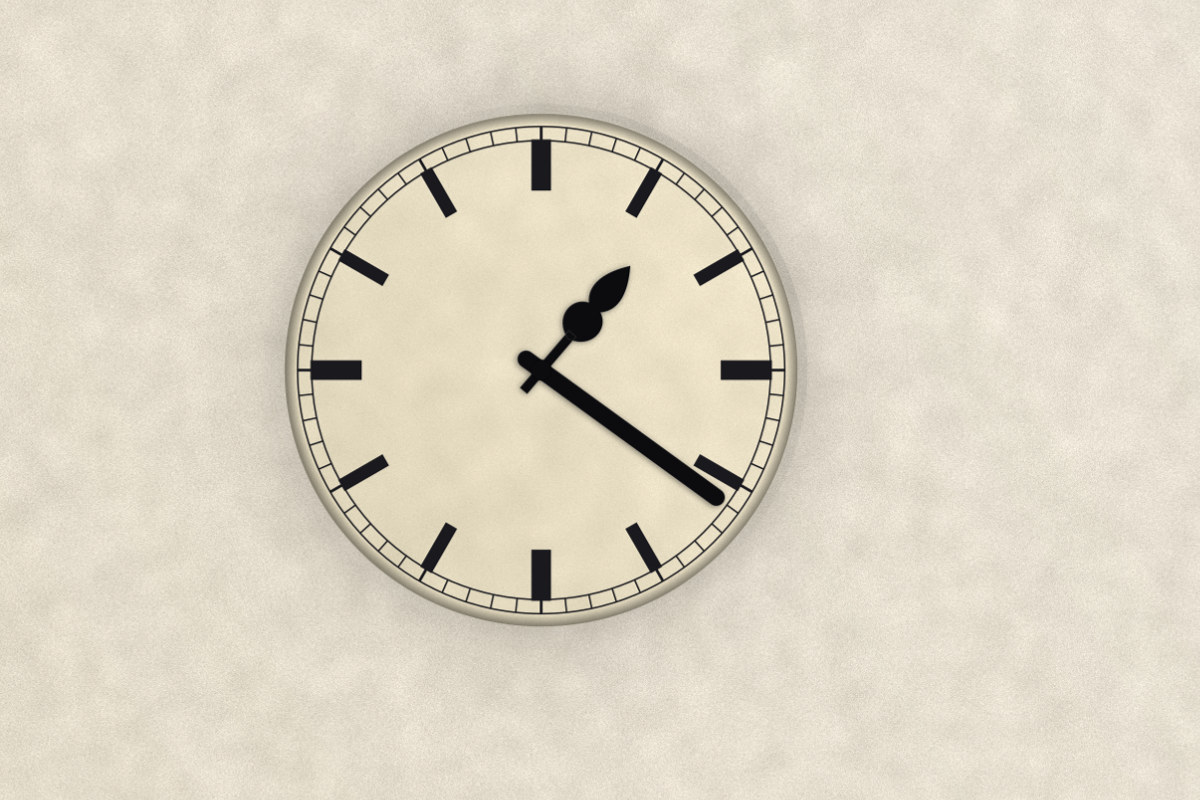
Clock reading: h=1 m=21
